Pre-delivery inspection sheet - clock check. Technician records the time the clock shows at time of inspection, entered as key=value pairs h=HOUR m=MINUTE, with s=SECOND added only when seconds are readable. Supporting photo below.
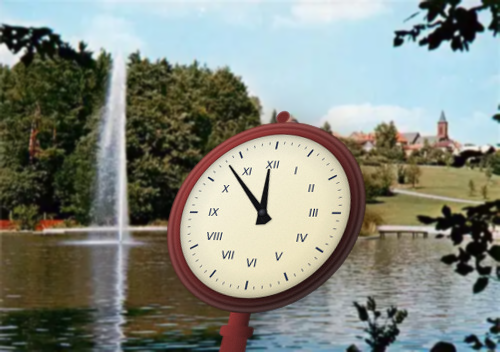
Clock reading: h=11 m=53
